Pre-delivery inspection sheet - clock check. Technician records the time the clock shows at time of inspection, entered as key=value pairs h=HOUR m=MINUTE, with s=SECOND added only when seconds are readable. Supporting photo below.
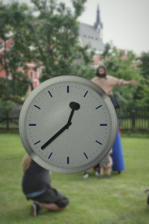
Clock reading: h=12 m=38
